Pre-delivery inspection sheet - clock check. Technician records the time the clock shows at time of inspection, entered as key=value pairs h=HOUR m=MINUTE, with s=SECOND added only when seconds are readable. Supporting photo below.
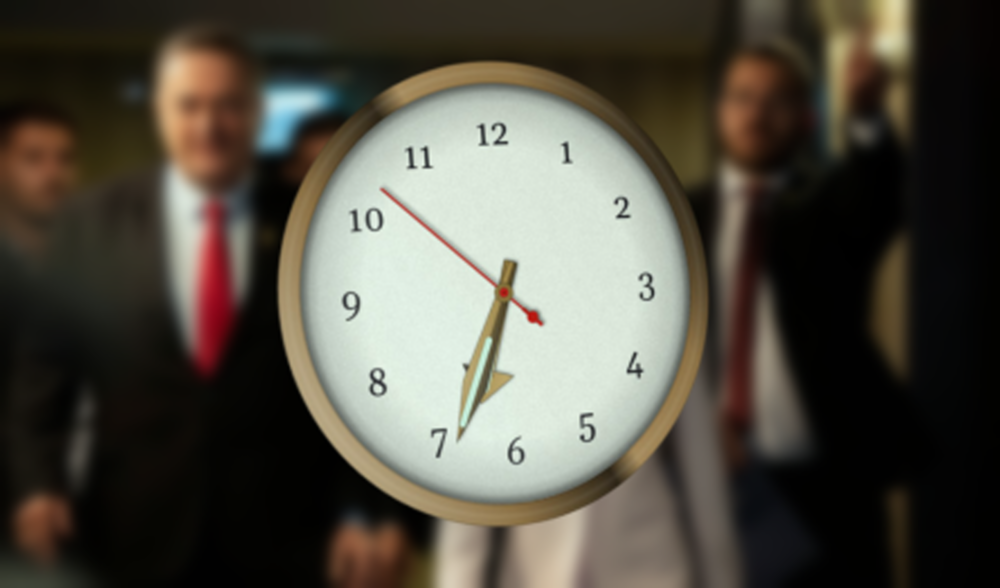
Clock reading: h=6 m=33 s=52
